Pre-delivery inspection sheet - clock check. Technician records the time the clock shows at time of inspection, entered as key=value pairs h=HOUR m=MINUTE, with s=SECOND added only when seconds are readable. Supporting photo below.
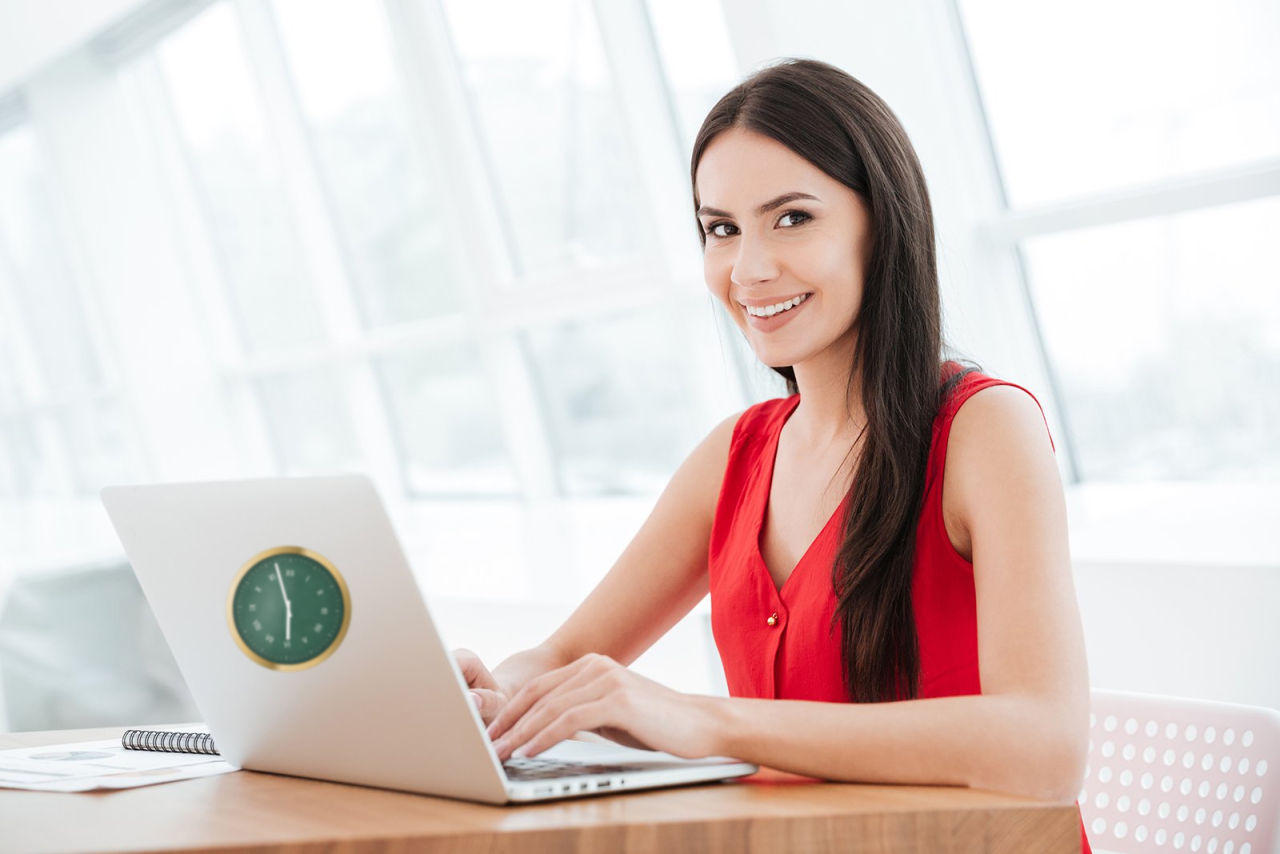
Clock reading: h=5 m=57
